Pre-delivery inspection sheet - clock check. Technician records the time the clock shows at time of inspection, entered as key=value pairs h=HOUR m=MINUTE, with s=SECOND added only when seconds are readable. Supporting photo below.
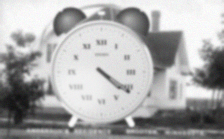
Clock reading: h=4 m=21
